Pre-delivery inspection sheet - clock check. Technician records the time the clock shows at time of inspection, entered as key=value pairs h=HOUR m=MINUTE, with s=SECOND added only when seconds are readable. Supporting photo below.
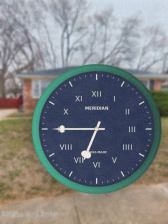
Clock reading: h=6 m=45
